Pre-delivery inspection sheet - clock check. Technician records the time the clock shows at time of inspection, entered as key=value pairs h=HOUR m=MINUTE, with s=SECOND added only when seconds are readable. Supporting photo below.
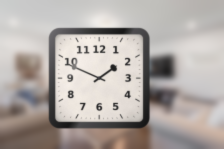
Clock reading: h=1 m=49
